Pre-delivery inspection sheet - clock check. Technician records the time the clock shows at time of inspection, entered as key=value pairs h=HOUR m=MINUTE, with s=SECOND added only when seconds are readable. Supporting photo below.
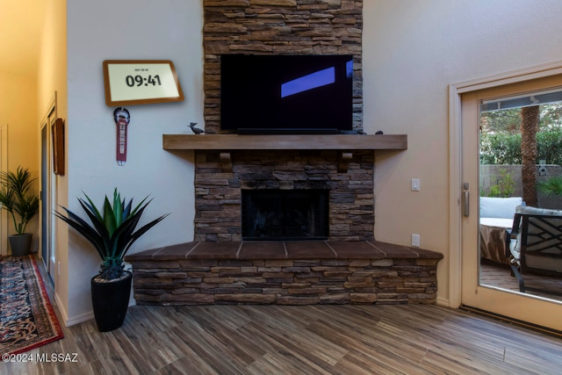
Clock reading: h=9 m=41
